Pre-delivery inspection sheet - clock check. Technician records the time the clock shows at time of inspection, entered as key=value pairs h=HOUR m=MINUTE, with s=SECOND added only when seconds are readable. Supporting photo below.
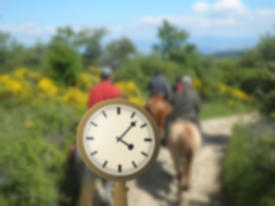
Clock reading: h=4 m=7
